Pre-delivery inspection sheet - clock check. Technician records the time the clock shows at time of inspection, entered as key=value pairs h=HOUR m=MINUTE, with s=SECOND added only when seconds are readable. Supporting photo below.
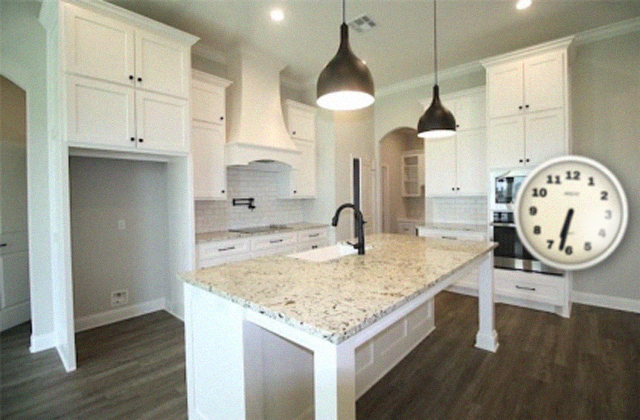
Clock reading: h=6 m=32
